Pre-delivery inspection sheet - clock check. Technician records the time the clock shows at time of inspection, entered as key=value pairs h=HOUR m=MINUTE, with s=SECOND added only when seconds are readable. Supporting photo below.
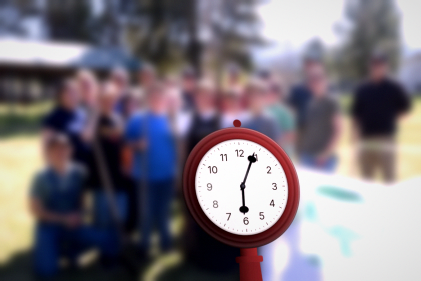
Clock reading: h=6 m=4
